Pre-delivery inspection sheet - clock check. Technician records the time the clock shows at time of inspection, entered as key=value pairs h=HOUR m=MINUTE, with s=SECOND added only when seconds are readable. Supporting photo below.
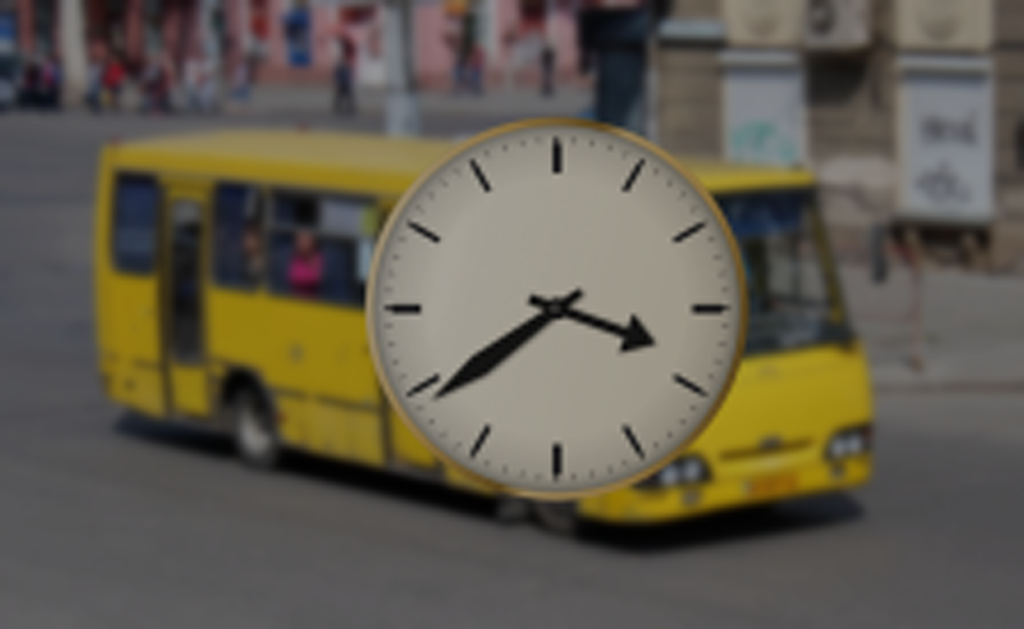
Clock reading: h=3 m=39
